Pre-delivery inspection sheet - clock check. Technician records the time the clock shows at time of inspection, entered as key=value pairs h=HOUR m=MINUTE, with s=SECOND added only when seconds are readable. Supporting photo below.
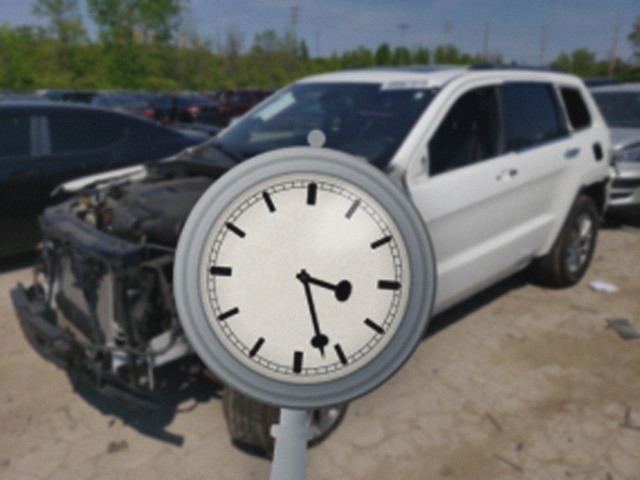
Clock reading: h=3 m=27
